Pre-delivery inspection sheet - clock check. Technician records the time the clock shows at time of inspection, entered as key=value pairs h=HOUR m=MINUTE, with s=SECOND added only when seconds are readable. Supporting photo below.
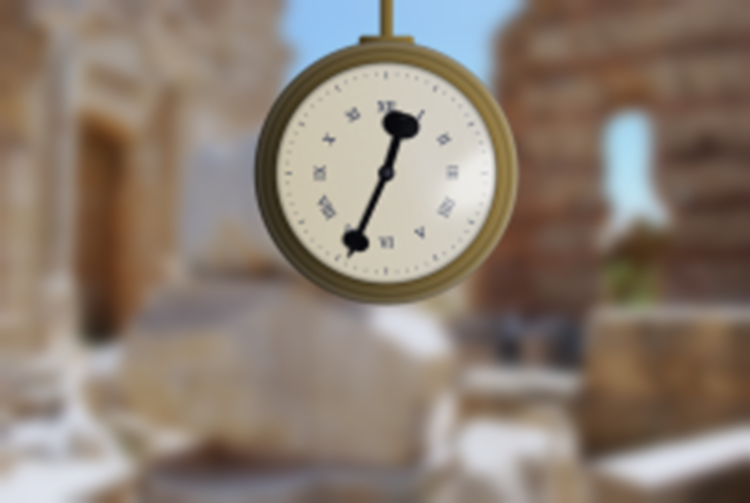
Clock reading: h=12 m=34
